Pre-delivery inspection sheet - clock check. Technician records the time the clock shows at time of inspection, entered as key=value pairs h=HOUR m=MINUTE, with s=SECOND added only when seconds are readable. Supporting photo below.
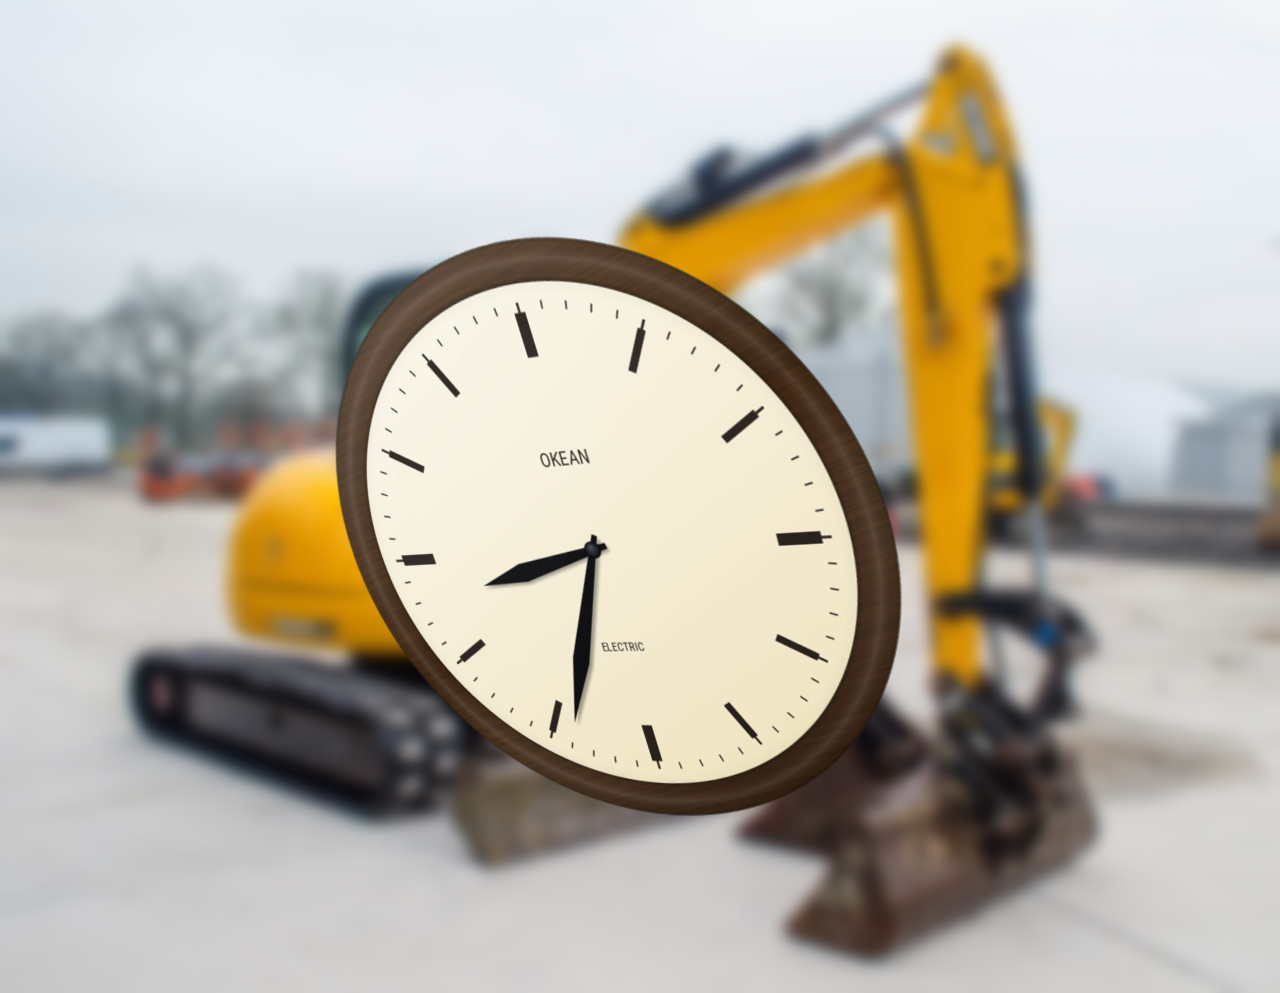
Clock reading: h=8 m=34
